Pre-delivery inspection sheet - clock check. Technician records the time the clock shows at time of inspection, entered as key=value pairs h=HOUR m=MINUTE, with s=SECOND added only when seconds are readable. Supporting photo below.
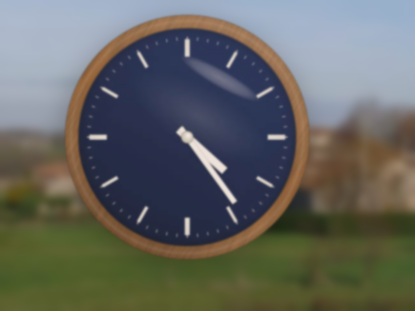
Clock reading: h=4 m=24
